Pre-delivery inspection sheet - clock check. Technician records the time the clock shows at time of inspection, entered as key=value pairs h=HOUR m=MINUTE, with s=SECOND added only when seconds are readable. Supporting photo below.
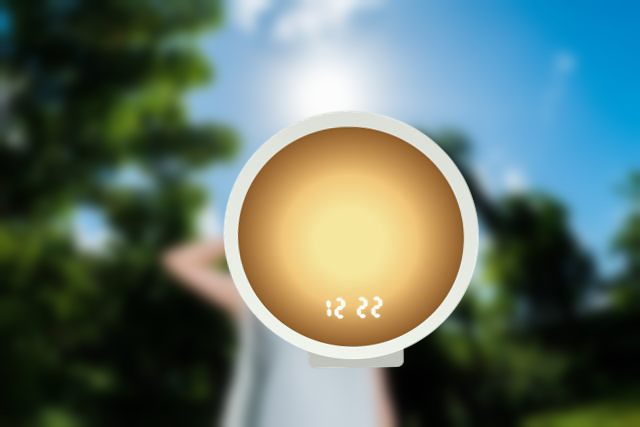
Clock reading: h=12 m=22
